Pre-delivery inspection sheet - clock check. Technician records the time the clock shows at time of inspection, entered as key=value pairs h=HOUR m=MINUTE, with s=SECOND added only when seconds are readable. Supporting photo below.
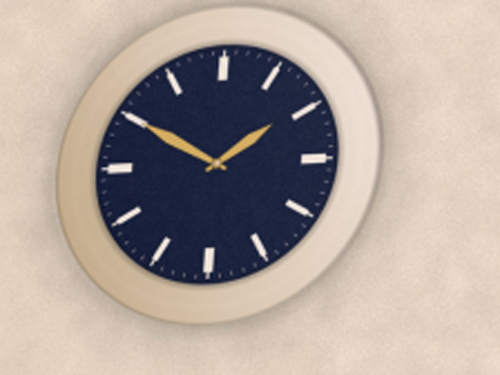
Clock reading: h=1 m=50
